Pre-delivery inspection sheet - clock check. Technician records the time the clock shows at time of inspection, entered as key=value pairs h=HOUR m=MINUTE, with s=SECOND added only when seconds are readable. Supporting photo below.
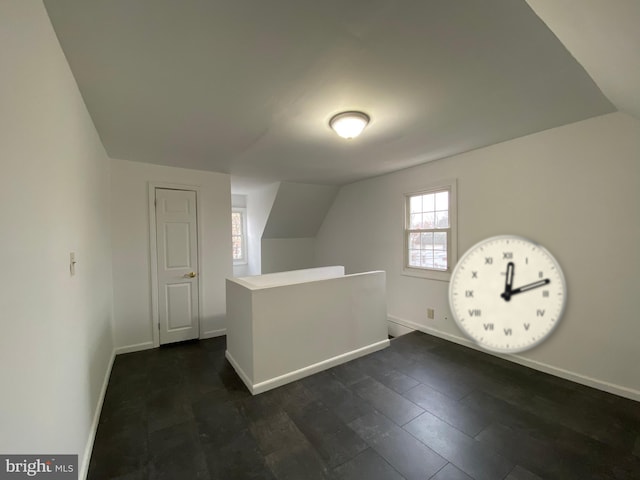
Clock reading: h=12 m=12
